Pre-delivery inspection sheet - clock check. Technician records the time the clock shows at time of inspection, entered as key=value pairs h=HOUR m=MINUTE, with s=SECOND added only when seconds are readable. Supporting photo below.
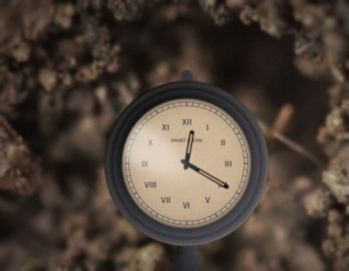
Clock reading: h=12 m=20
